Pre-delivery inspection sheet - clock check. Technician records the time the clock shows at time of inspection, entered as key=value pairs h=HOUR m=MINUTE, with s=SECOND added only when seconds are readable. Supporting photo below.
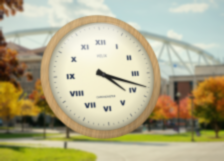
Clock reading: h=4 m=18
